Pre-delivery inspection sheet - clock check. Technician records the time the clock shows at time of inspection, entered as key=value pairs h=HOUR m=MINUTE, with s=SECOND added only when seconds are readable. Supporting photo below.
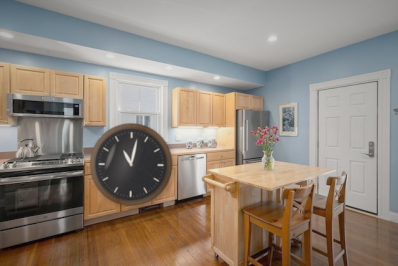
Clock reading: h=11 m=2
